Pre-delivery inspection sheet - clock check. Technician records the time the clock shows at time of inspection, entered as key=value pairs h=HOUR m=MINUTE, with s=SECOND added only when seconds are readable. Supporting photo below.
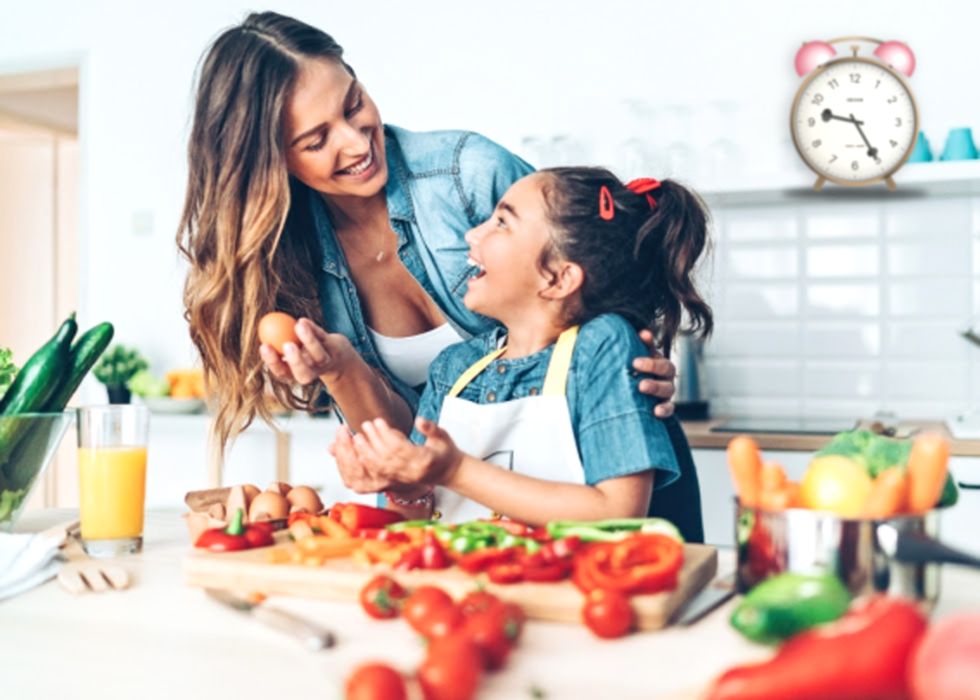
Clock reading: h=9 m=25
